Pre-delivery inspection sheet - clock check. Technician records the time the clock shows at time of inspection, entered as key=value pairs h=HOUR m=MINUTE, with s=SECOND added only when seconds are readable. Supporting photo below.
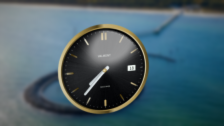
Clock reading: h=7 m=37
